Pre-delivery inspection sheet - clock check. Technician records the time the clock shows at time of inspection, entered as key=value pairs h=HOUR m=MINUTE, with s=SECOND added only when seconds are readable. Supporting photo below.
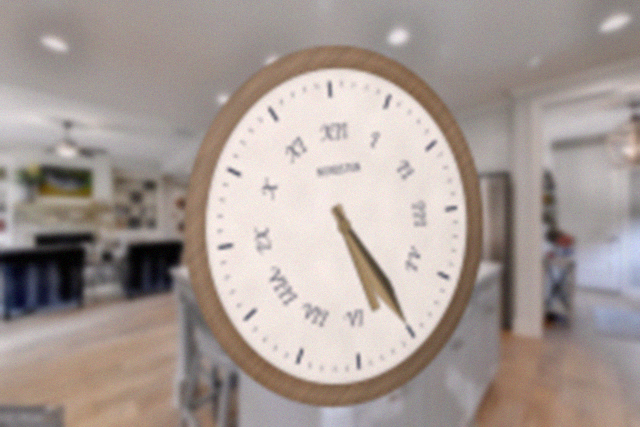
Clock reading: h=5 m=25
